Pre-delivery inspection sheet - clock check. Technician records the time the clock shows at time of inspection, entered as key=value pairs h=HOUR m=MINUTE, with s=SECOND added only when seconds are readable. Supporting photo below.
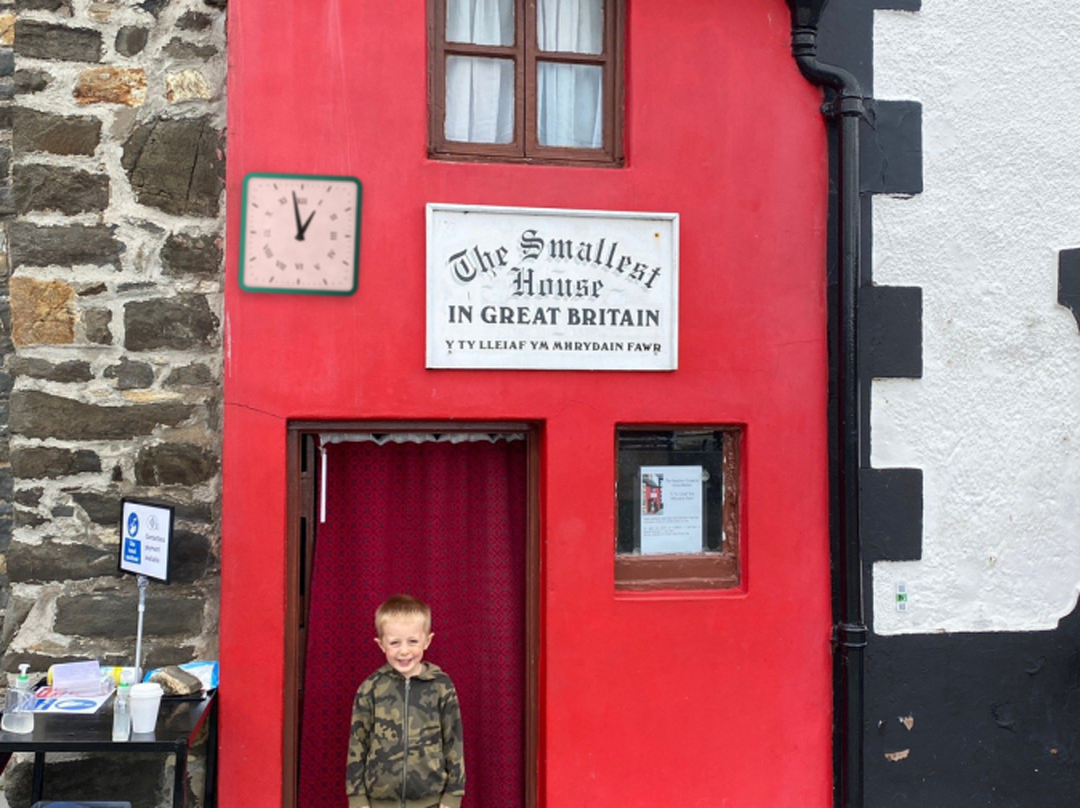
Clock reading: h=12 m=58
